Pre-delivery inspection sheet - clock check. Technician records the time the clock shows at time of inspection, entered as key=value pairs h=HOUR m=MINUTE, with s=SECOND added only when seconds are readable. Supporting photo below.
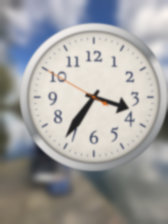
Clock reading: h=3 m=35 s=50
